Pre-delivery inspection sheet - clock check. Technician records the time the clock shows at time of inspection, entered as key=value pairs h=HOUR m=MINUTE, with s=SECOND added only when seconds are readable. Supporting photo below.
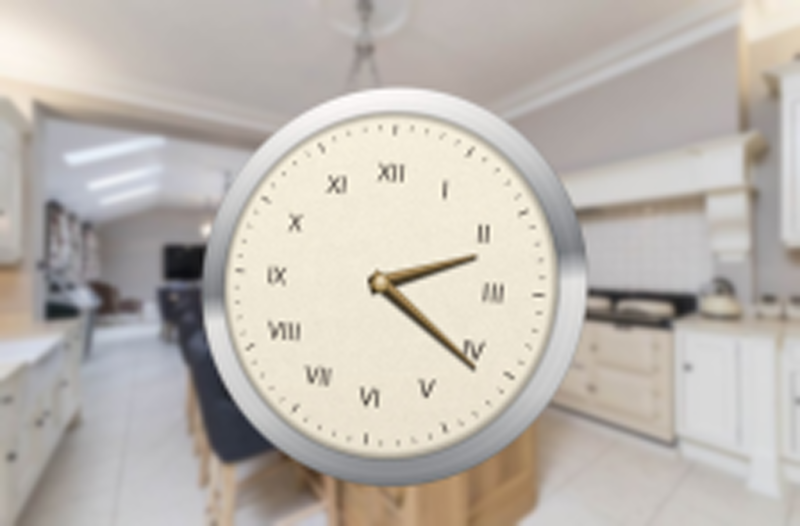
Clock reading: h=2 m=21
